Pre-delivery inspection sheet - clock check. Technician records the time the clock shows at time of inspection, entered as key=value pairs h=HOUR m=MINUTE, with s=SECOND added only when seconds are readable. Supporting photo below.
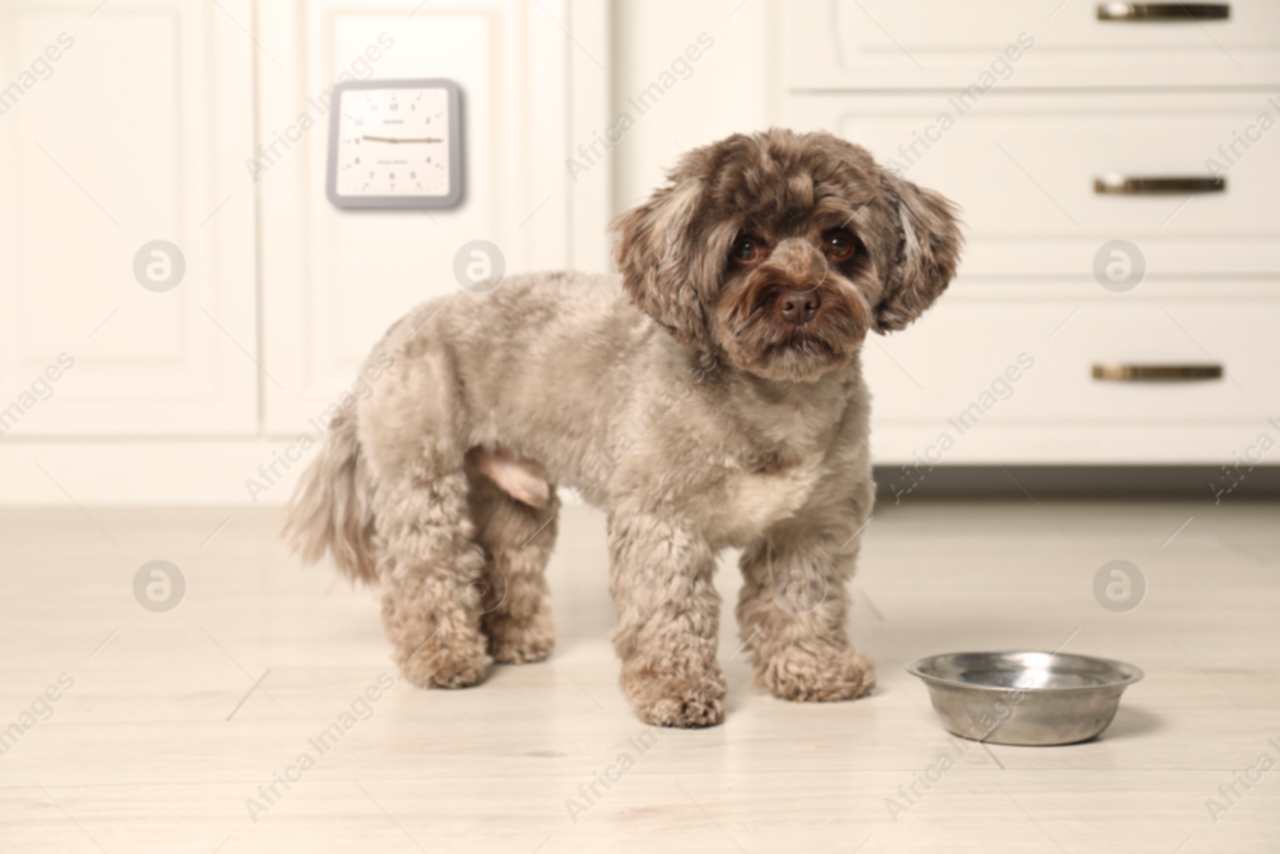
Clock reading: h=9 m=15
